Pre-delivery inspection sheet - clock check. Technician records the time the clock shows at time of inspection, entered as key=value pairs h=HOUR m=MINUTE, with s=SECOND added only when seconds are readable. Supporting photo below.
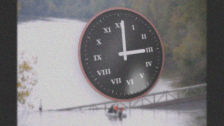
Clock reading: h=3 m=1
